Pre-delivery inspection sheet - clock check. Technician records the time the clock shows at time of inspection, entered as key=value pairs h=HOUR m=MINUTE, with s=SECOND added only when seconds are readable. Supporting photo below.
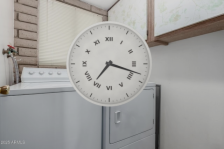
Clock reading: h=7 m=18
